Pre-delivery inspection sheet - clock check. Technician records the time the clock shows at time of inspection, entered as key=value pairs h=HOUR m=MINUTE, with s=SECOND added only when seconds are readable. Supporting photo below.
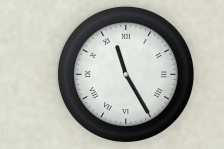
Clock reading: h=11 m=25
